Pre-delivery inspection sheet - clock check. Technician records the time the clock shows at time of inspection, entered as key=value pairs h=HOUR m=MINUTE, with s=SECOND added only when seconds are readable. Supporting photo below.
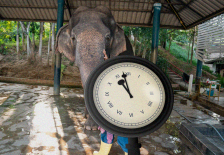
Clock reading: h=10 m=58
